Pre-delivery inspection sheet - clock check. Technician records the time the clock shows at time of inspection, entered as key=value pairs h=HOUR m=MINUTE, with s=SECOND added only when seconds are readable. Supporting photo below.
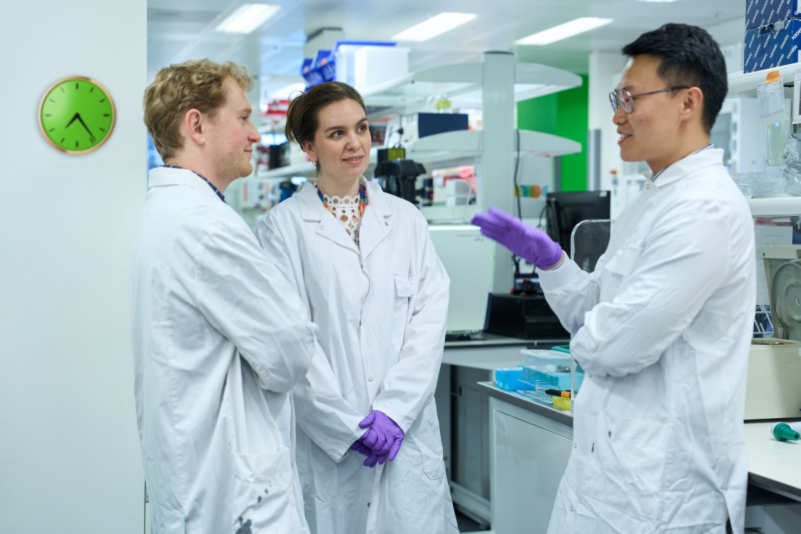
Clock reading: h=7 m=24
